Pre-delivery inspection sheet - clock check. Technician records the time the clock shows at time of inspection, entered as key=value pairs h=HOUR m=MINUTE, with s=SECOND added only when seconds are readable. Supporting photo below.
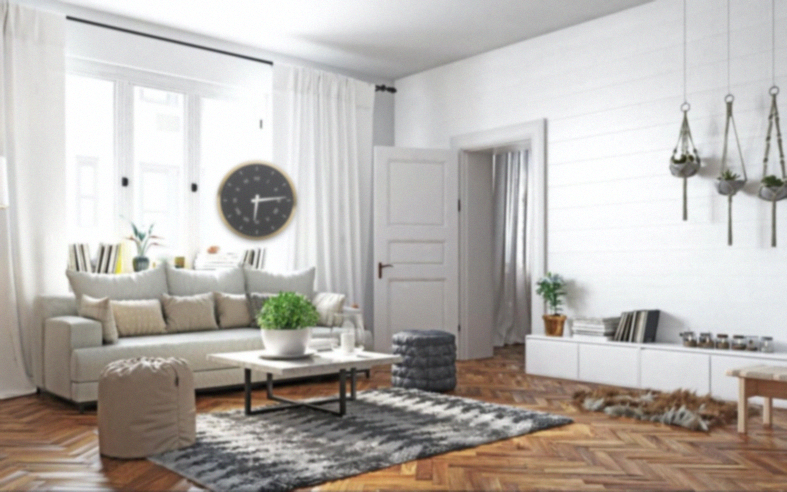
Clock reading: h=6 m=14
